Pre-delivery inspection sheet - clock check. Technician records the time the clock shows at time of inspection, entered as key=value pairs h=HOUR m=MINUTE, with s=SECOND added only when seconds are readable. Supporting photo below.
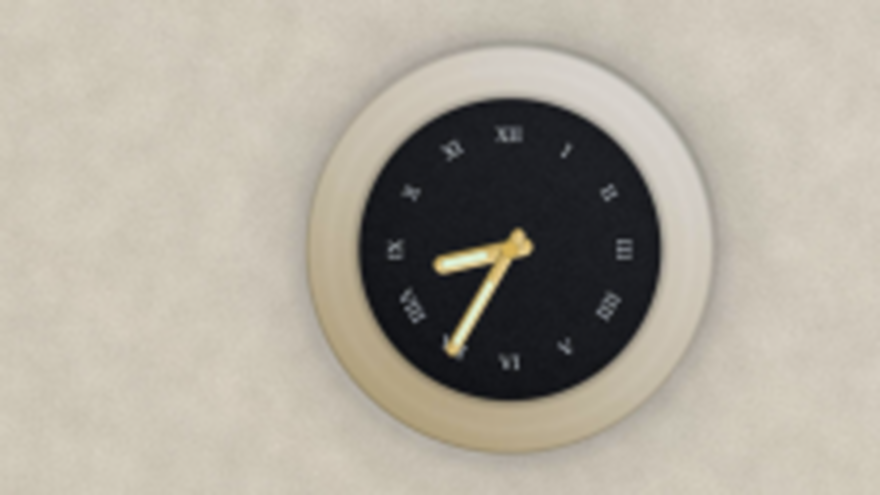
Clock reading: h=8 m=35
